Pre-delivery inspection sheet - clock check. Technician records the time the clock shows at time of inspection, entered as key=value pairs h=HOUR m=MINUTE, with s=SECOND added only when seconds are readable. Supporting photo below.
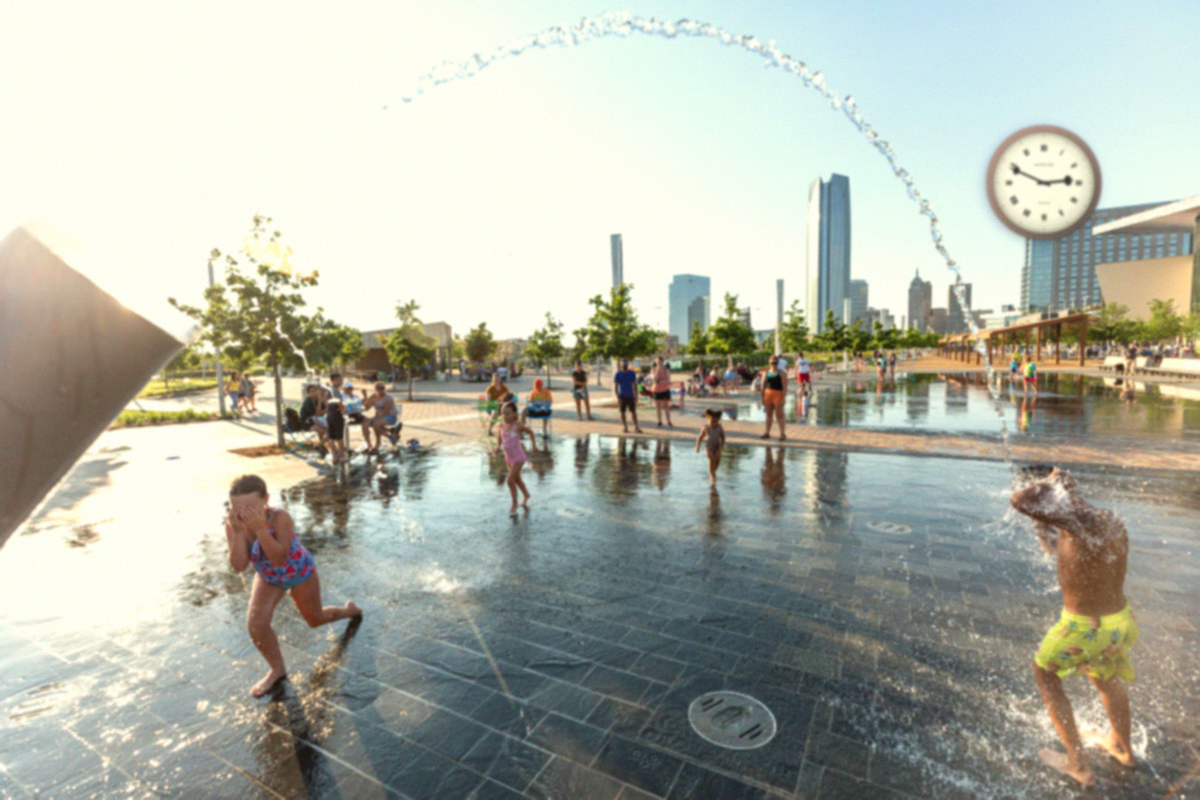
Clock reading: h=2 m=49
